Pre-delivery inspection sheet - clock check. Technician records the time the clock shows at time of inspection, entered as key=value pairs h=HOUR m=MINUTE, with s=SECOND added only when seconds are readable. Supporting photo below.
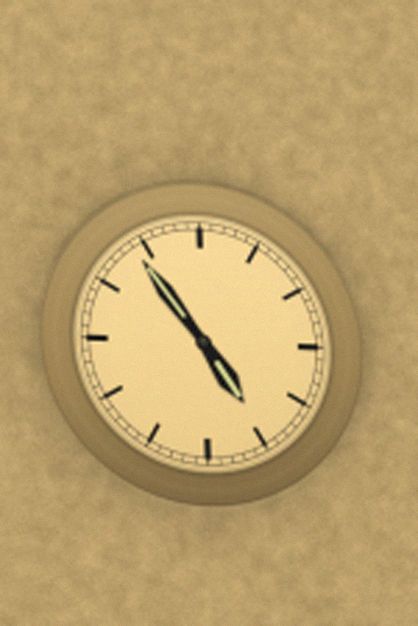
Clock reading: h=4 m=54
